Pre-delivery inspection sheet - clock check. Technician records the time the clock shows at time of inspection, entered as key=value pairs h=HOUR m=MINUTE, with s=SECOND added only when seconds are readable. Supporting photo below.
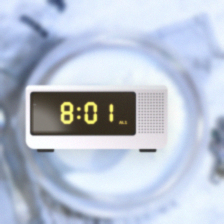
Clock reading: h=8 m=1
